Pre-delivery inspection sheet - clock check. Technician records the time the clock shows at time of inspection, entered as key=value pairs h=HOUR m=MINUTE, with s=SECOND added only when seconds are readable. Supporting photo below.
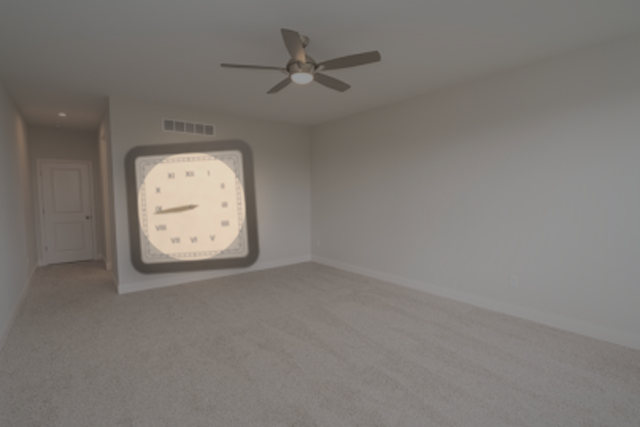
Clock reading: h=8 m=44
